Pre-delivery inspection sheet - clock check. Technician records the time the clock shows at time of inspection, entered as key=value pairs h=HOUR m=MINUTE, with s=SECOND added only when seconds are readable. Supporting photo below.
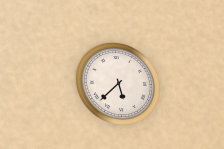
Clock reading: h=5 m=38
